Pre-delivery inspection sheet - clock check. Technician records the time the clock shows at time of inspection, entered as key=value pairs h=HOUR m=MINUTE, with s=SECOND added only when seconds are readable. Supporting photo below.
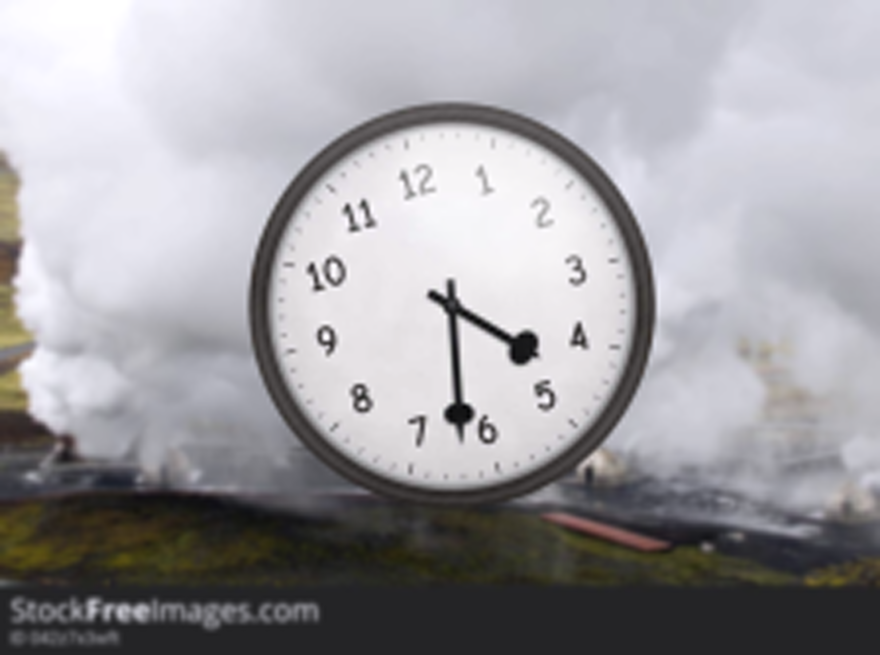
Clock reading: h=4 m=32
